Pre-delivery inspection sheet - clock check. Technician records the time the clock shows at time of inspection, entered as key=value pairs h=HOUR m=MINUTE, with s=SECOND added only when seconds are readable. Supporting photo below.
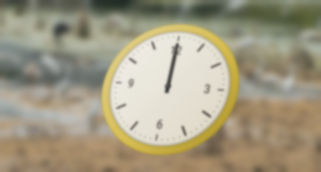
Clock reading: h=12 m=0
